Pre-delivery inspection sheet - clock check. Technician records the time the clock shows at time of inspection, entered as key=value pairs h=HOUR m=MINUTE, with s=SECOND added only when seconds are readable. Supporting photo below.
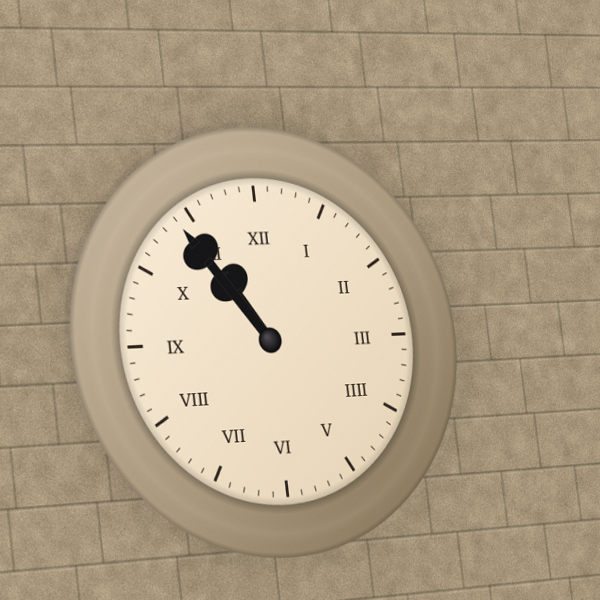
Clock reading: h=10 m=54
